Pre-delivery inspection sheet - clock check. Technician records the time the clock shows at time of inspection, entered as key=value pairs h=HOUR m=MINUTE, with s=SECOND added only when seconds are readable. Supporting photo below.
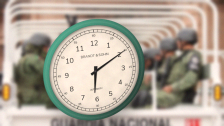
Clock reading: h=6 m=10
